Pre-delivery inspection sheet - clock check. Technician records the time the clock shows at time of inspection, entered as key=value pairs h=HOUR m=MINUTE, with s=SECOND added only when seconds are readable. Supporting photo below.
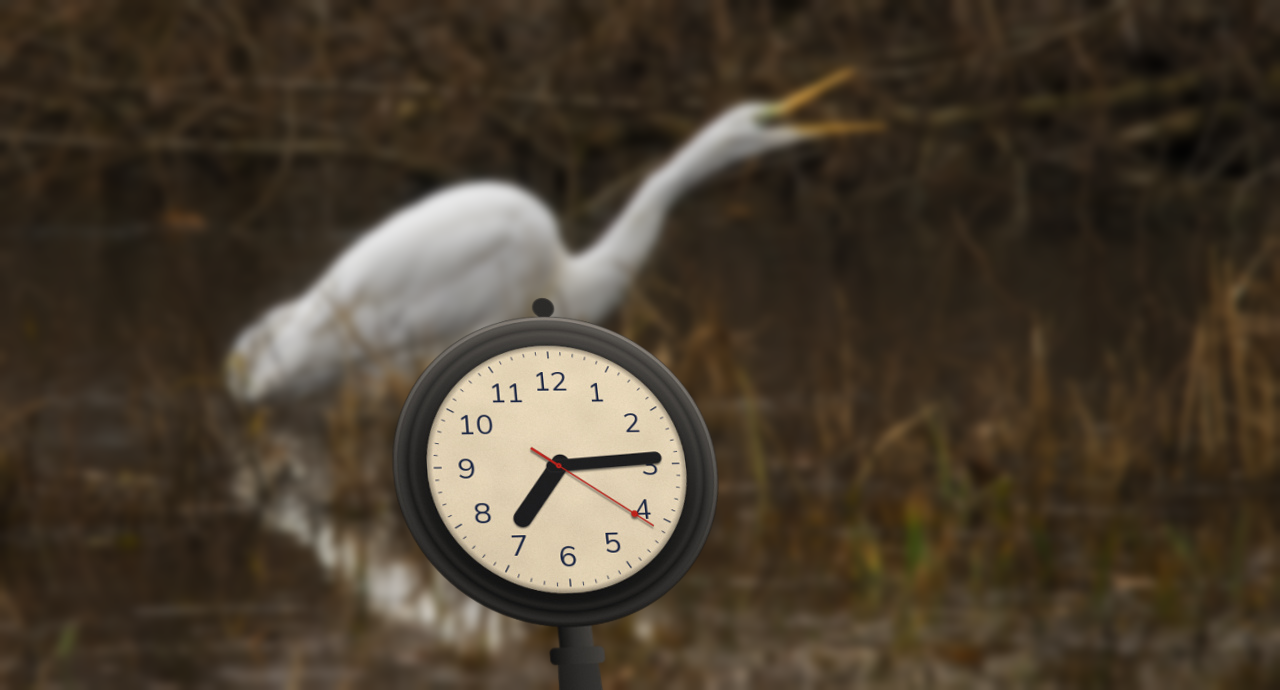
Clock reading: h=7 m=14 s=21
